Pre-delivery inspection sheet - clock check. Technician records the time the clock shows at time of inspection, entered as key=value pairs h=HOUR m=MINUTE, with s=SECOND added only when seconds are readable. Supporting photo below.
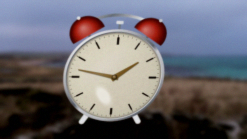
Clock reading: h=1 m=47
